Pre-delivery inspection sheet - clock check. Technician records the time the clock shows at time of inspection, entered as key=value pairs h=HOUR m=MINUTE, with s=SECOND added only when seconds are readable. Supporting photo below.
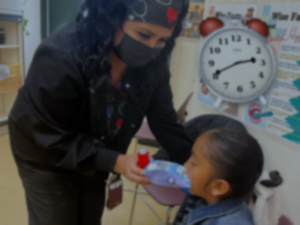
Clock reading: h=2 m=41
